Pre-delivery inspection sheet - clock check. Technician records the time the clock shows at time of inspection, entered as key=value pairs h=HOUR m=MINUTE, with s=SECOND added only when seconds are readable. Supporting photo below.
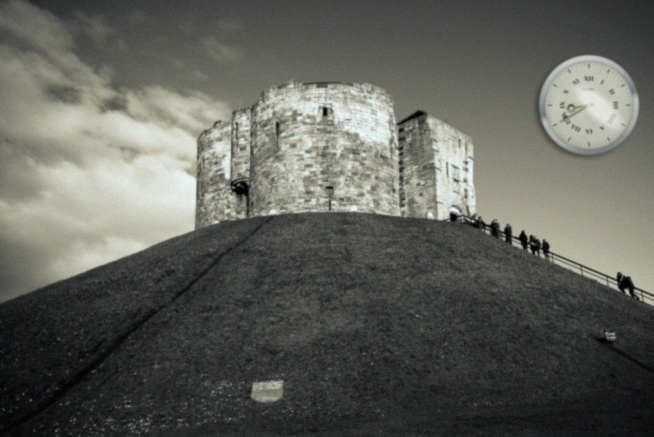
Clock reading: h=8 m=40
